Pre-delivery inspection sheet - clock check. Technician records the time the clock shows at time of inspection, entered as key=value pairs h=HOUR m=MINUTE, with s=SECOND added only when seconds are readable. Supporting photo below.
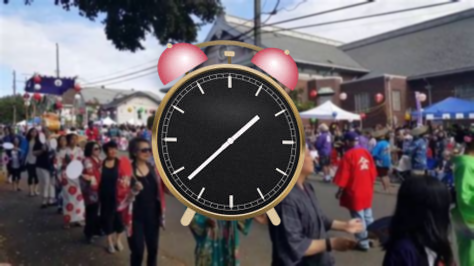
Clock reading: h=1 m=38
